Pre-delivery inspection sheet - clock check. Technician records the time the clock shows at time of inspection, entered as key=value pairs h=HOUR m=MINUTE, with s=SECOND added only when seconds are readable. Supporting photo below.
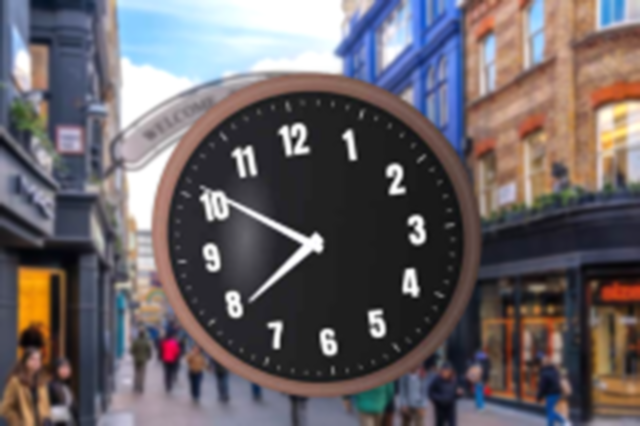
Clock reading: h=7 m=51
